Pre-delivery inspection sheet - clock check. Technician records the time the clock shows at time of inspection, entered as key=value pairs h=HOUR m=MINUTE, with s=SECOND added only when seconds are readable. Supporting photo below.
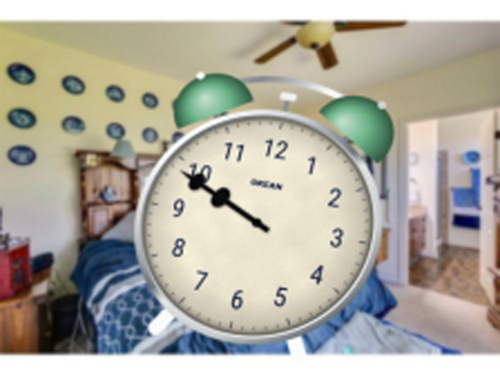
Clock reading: h=9 m=49
